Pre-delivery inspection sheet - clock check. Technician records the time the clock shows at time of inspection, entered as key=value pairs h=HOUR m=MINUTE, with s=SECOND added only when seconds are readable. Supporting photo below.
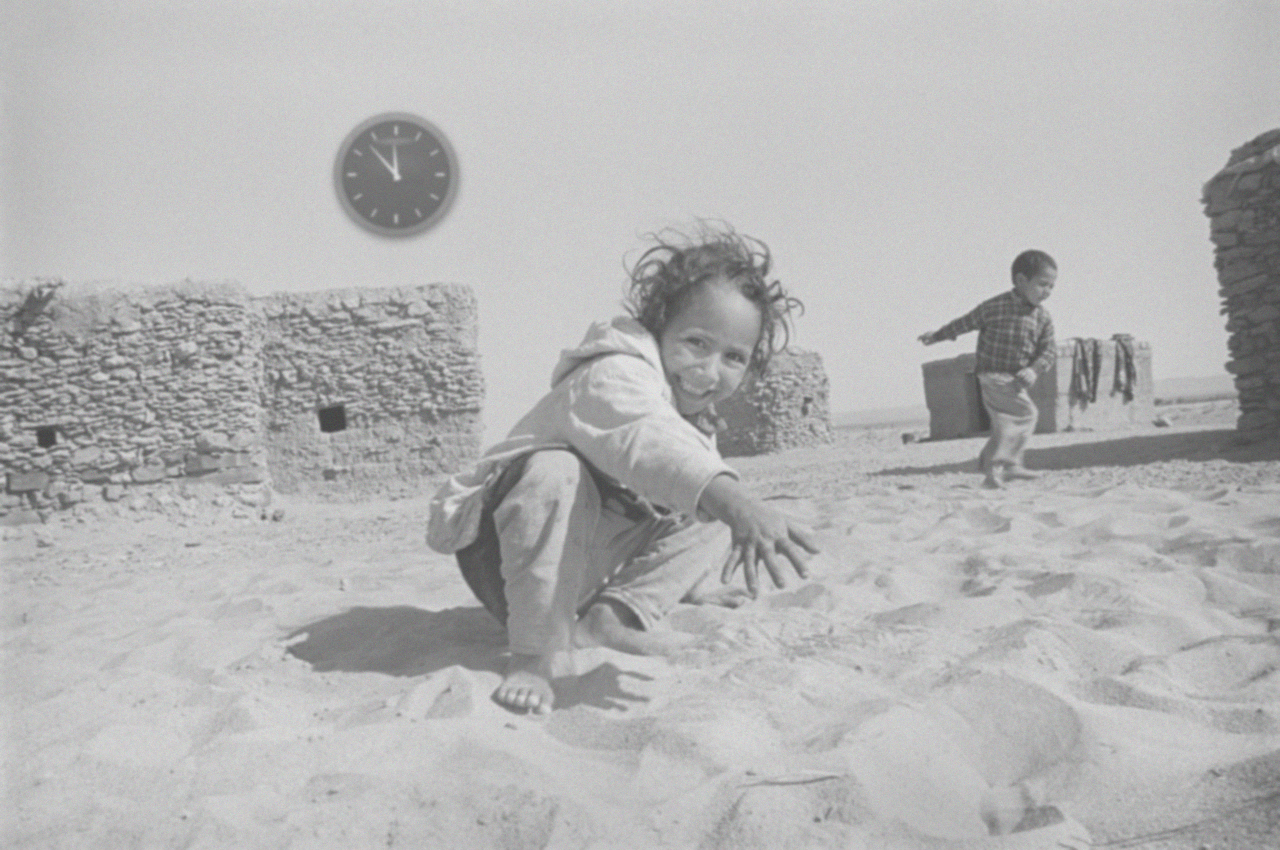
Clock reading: h=11 m=53
